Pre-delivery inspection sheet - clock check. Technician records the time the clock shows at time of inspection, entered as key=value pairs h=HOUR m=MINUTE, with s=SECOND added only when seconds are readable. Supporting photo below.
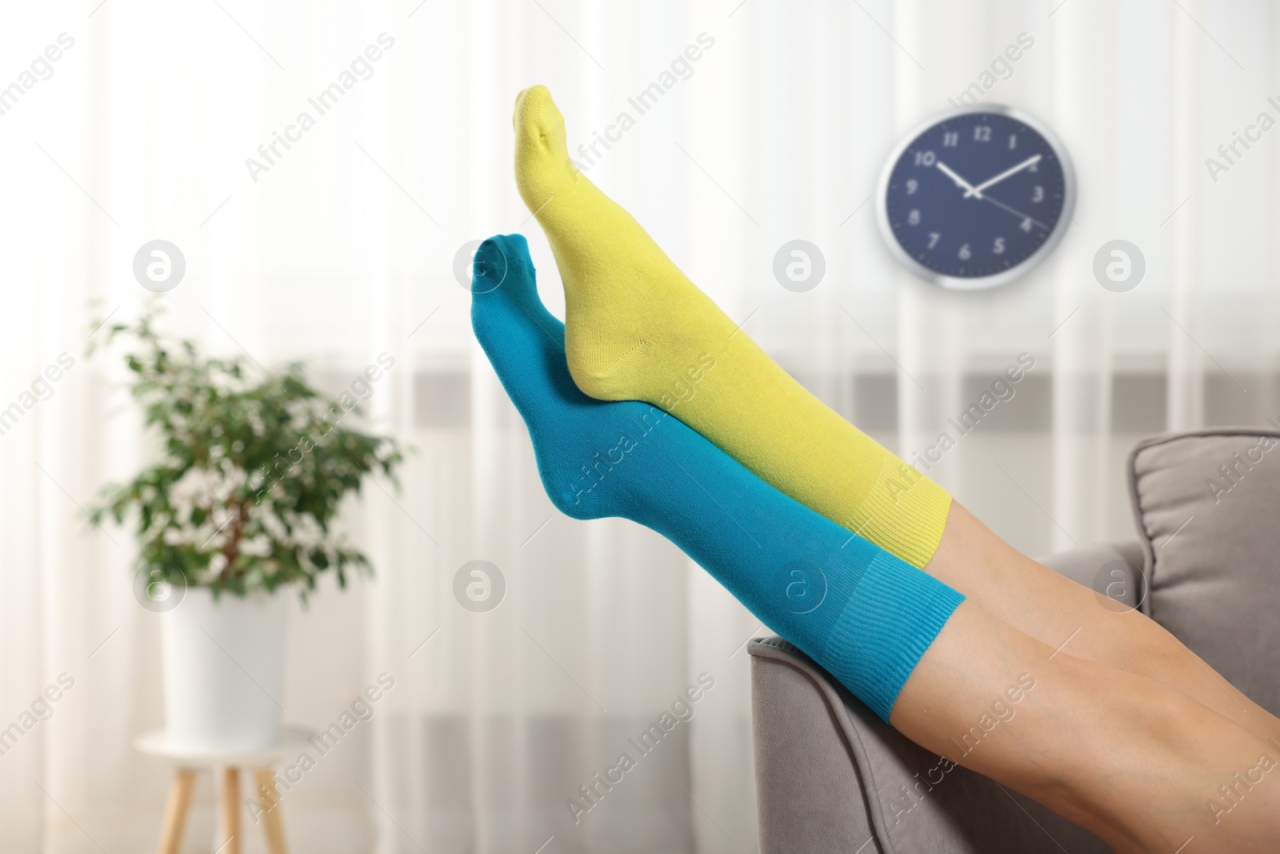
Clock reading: h=10 m=9 s=19
